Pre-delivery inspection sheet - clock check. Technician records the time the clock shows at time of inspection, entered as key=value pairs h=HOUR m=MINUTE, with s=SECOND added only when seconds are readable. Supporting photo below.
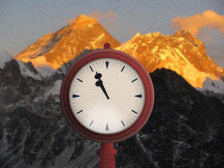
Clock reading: h=10 m=56
